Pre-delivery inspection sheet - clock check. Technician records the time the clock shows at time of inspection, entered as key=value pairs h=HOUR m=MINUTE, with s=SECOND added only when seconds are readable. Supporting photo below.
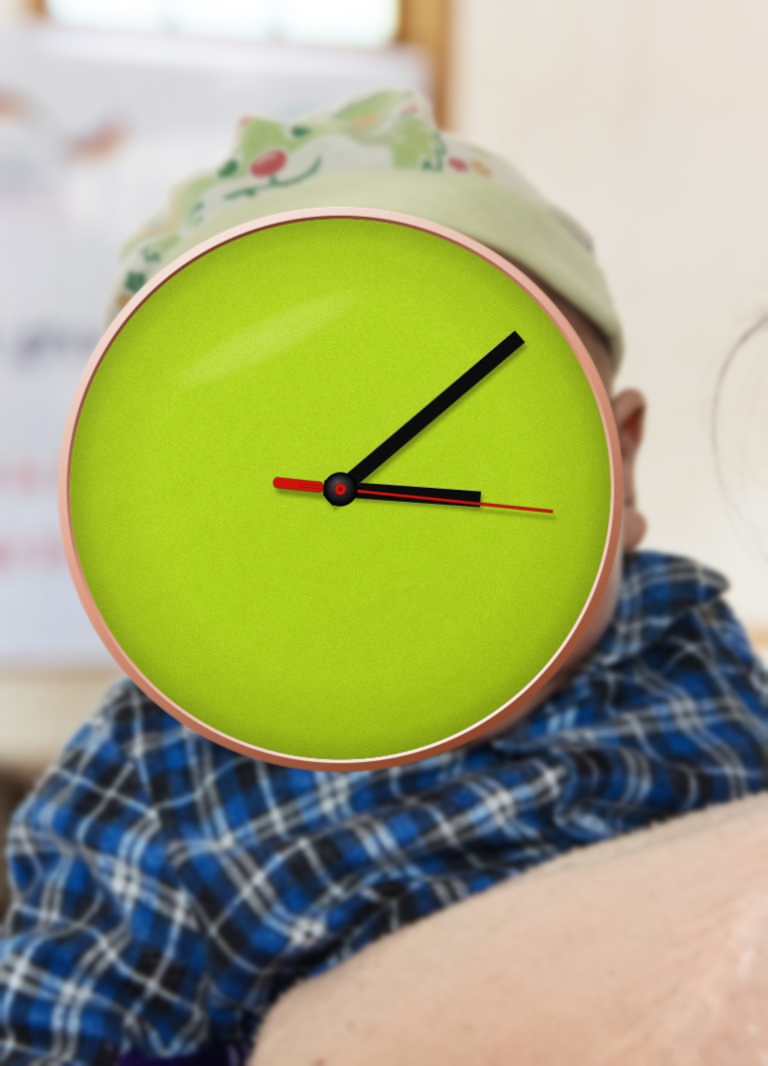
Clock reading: h=3 m=8 s=16
